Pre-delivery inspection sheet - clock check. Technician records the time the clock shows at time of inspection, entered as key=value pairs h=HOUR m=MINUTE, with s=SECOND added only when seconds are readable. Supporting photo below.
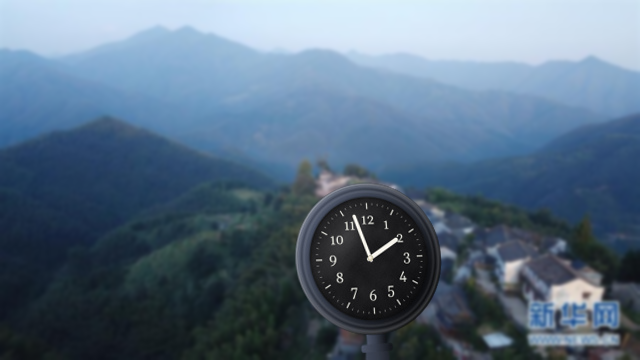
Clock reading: h=1 m=57
